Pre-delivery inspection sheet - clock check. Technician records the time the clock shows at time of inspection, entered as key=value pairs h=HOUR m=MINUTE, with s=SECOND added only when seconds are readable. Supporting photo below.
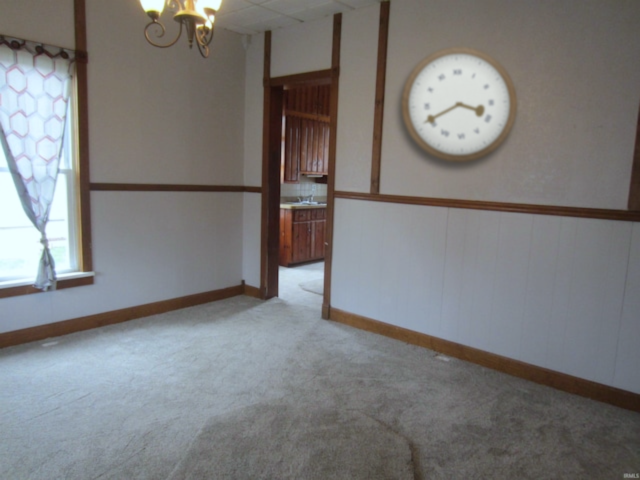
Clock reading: h=3 m=41
